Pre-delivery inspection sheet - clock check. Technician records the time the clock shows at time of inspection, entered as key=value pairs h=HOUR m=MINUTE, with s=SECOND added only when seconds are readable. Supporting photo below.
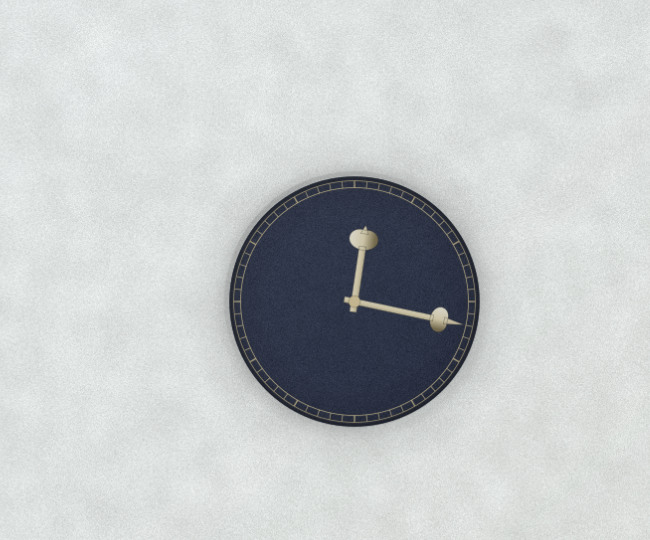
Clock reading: h=12 m=17
